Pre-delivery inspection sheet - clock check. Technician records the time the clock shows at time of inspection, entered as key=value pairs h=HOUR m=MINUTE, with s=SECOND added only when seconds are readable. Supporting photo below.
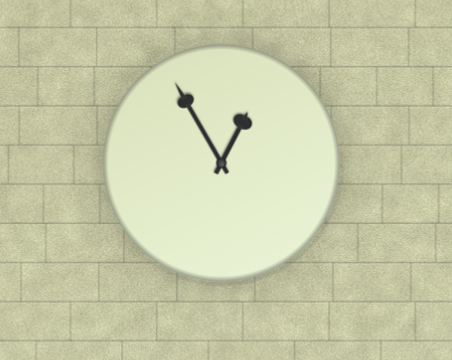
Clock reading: h=12 m=55
